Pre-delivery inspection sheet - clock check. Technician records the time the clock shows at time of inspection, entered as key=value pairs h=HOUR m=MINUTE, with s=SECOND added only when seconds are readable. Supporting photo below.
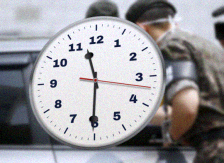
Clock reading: h=11 m=30 s=17
